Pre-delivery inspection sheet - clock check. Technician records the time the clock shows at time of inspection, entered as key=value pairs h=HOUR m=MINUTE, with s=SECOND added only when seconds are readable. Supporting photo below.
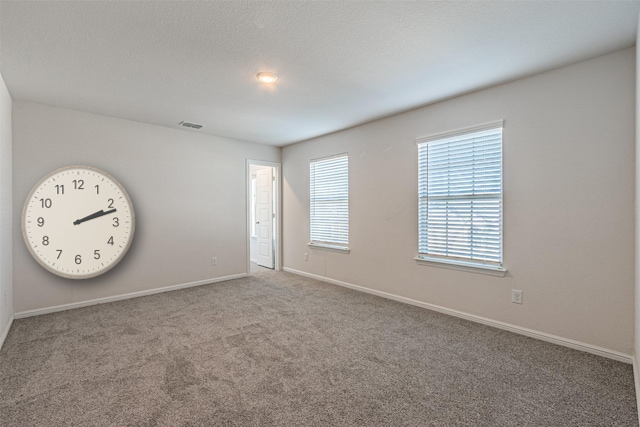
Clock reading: h=2 m=12
